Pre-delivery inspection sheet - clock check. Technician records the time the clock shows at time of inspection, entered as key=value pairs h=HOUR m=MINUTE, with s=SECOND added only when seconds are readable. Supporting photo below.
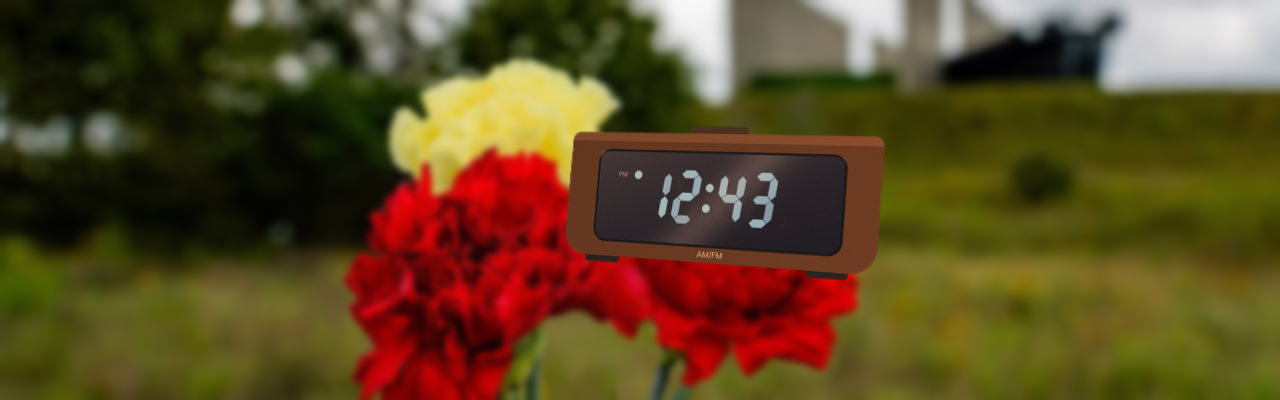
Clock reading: h=12 m=43
